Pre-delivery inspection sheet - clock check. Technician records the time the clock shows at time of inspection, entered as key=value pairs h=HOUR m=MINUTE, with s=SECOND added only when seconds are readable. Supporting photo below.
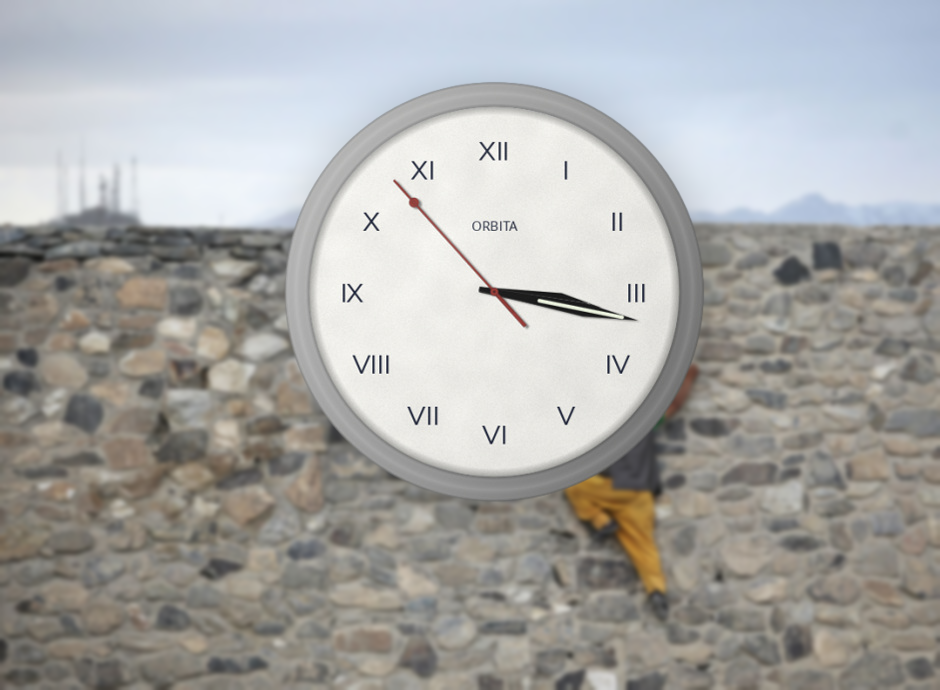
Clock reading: h=3 m=16 s=53
